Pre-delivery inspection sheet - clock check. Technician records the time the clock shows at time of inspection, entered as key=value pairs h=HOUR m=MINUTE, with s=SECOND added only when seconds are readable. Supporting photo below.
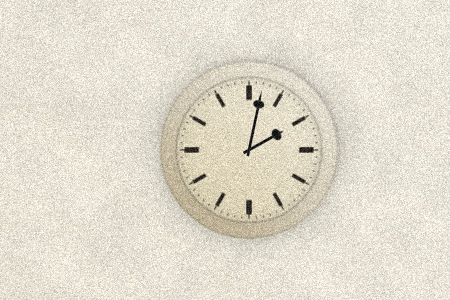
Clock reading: h=2 m=2
